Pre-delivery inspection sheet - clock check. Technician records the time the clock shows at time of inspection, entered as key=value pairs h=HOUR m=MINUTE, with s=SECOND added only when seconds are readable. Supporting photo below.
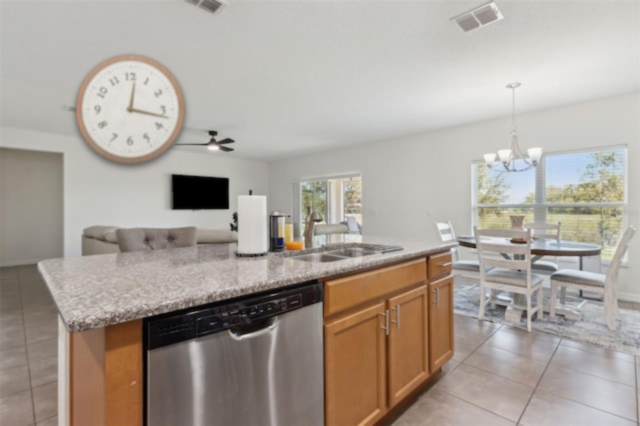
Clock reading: h=12 m=17
